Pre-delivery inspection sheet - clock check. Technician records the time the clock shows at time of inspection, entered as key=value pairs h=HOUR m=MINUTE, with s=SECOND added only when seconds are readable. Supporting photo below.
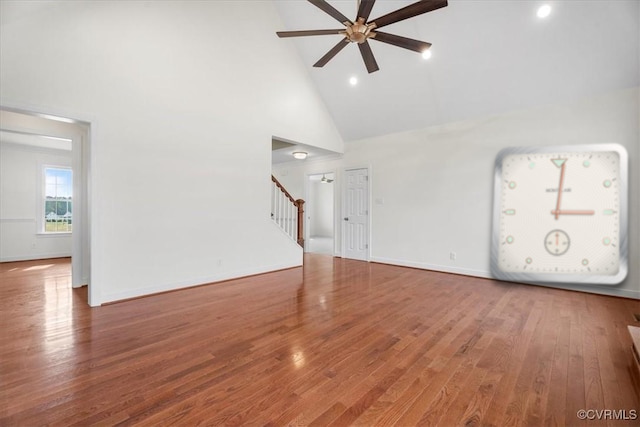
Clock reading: h=3 m=1
